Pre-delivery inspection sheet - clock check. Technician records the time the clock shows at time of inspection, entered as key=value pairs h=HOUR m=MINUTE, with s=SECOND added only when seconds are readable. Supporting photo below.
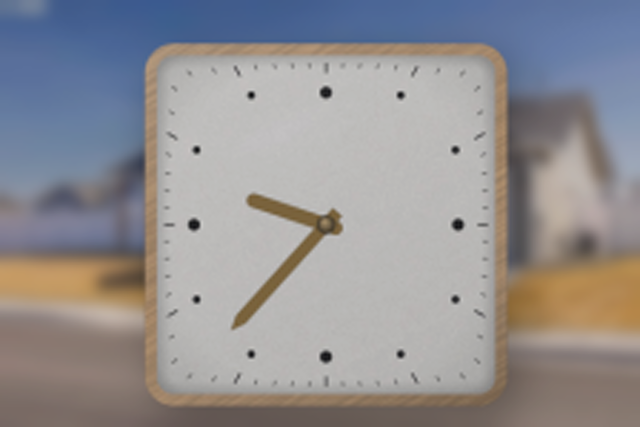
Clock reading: h=9 m=37
